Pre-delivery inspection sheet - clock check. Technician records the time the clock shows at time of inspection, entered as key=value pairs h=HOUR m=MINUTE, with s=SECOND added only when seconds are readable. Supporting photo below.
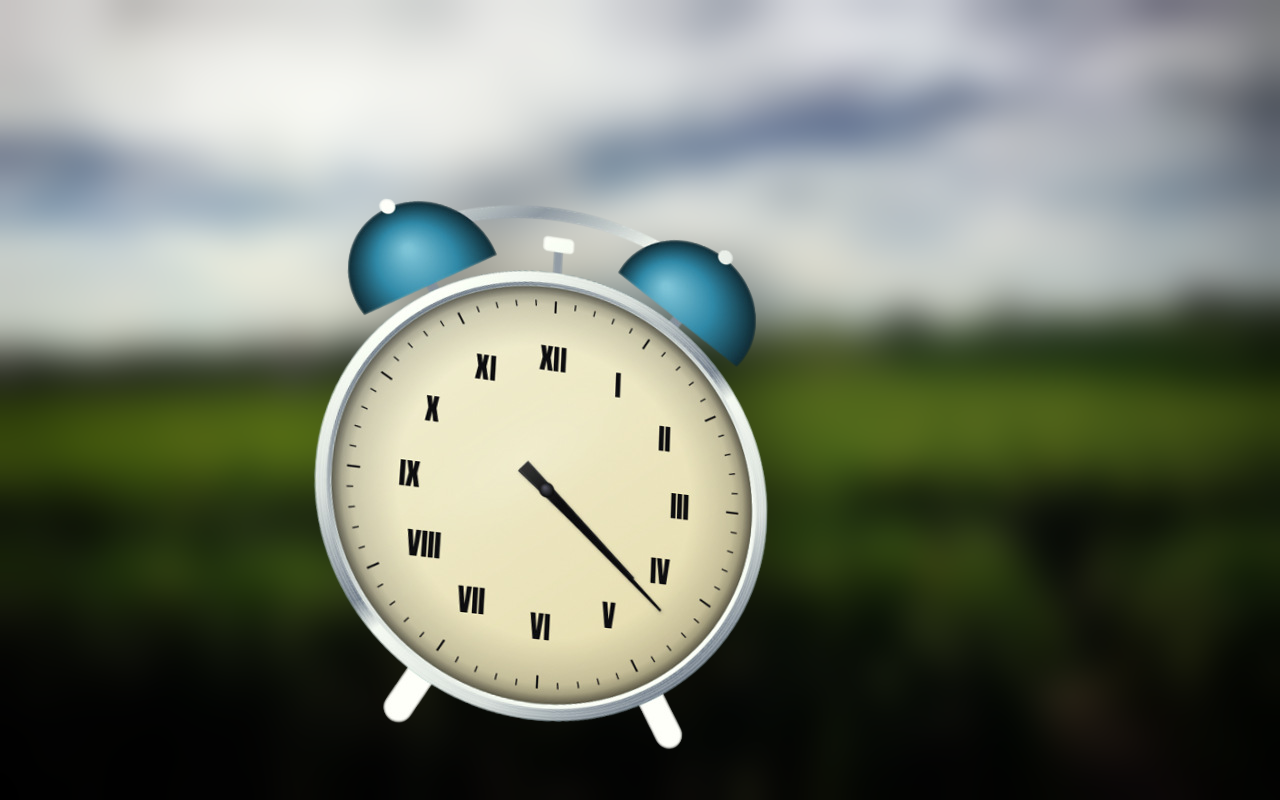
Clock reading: h=4 m=22
